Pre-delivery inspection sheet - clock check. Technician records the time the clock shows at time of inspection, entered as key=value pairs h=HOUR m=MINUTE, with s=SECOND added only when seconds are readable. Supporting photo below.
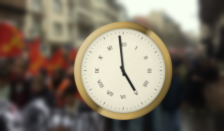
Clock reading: h=4 m=59
